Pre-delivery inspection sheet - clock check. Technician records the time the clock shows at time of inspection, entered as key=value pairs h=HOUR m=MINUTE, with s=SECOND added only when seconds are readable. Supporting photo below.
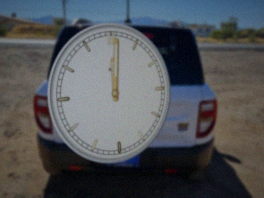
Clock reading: h=12 m=1
